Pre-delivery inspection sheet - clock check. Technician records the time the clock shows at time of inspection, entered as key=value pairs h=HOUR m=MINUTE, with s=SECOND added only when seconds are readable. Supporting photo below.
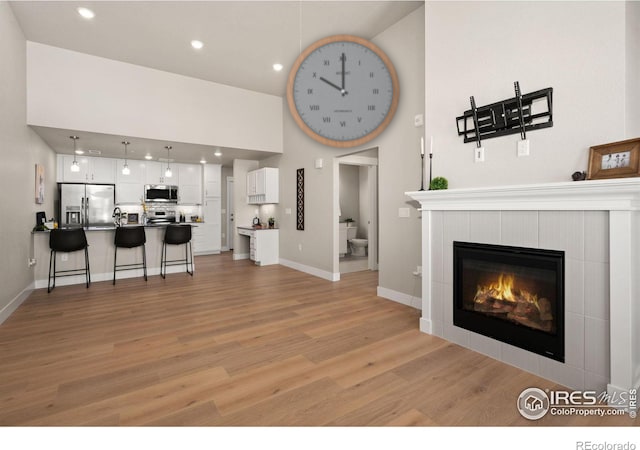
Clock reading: h=10 m=0
